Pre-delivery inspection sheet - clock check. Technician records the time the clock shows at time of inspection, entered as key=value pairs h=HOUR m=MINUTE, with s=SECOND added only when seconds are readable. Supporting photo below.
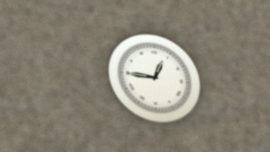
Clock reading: h=12 m=45
